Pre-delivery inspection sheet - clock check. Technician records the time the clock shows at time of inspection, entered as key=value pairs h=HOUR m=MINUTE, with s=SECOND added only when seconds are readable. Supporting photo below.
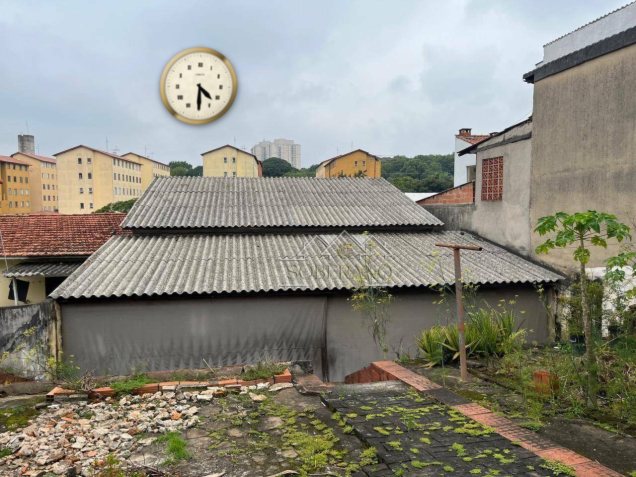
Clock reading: h=4 m=30
